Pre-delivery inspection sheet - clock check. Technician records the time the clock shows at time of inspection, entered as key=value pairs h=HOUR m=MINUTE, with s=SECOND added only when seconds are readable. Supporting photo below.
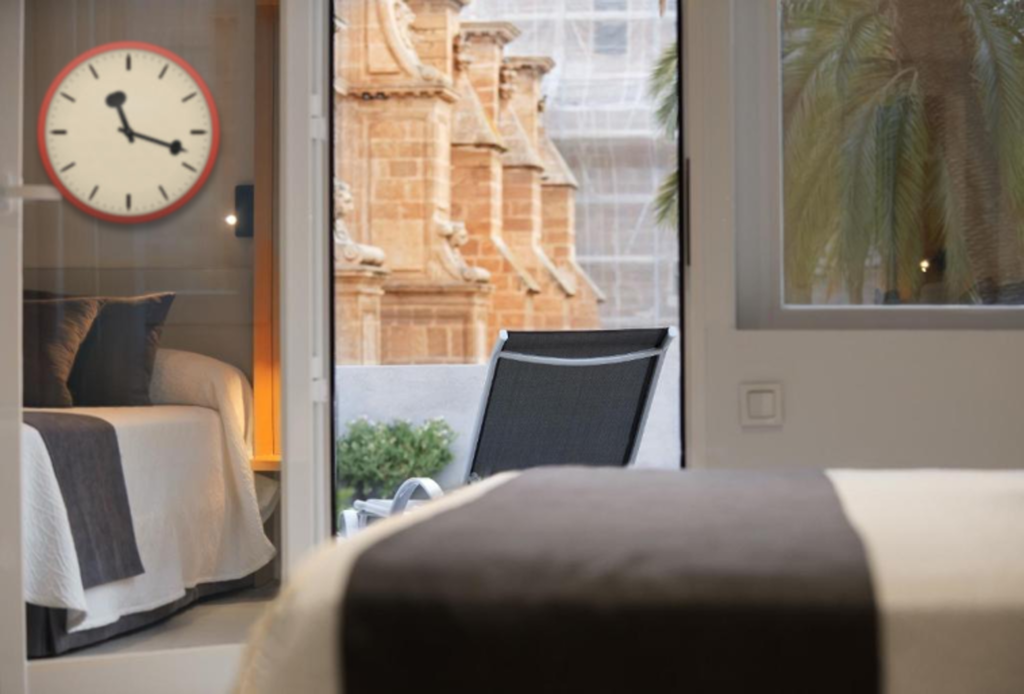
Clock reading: h=11 m=18
